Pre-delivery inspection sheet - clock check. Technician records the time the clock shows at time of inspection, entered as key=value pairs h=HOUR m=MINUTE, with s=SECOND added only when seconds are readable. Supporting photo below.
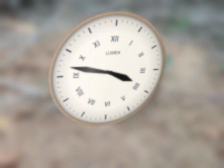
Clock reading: h=3 m=47
